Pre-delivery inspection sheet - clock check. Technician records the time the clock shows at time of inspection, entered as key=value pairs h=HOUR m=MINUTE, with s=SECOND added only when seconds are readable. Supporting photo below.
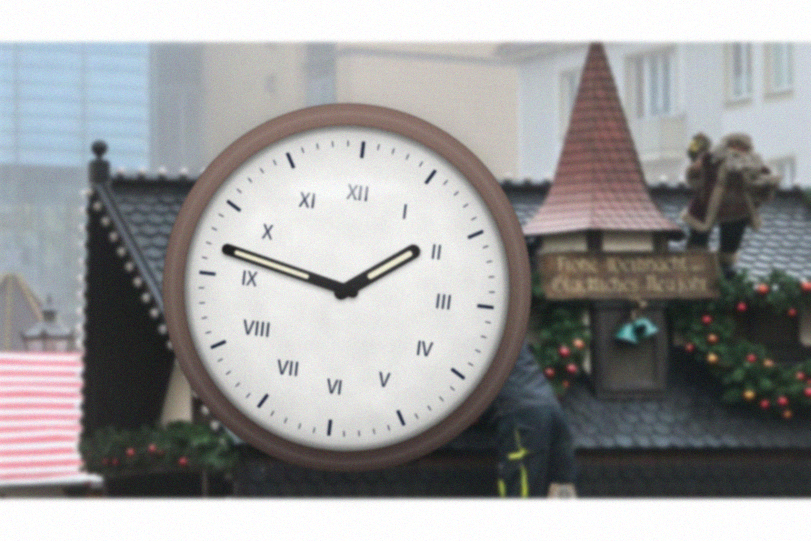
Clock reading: h=1 m=47
